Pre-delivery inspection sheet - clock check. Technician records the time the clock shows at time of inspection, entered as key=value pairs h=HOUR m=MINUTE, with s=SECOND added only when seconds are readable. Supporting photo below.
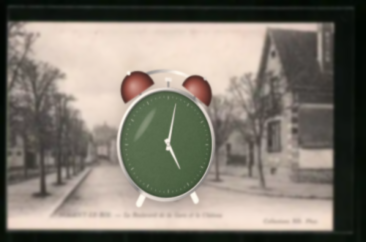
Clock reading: h=5 m=2
